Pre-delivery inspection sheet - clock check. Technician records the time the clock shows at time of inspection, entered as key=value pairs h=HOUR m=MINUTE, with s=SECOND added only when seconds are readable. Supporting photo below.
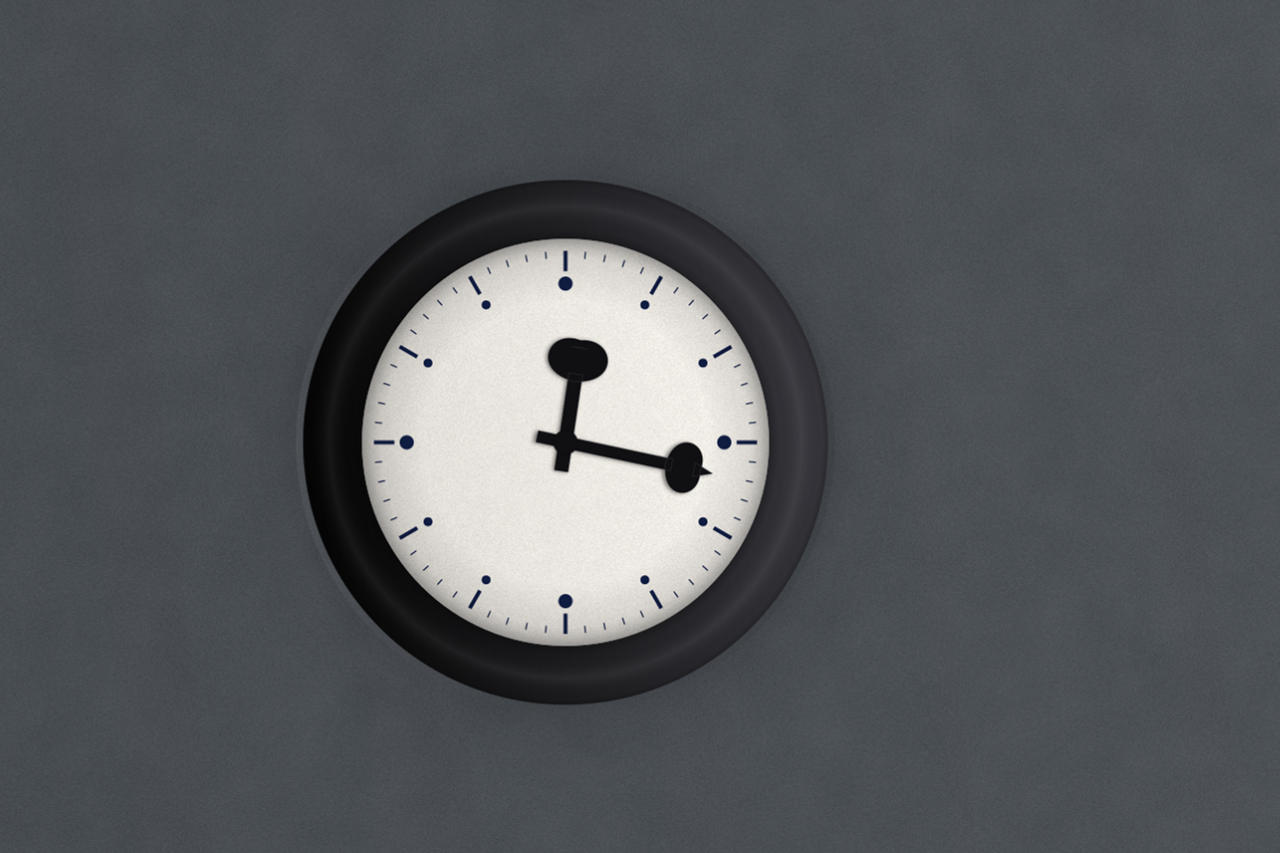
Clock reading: h=12 m=17
